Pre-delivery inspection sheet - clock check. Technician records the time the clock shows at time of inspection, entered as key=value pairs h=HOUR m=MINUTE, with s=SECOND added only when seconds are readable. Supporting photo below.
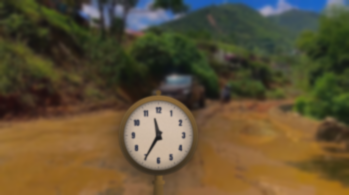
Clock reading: h=11 m=35
